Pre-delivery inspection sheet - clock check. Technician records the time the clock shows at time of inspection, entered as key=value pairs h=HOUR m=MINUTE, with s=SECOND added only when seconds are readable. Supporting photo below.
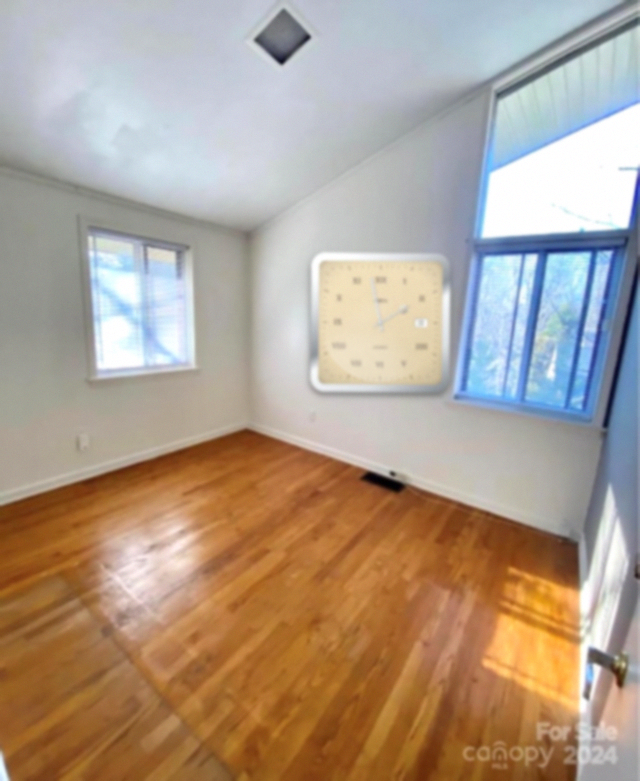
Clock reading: h=1 m=58
